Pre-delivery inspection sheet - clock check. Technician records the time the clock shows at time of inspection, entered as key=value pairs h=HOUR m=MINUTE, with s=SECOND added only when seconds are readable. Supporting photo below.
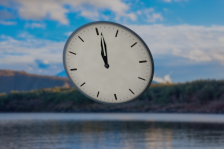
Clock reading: h=12 m=1
